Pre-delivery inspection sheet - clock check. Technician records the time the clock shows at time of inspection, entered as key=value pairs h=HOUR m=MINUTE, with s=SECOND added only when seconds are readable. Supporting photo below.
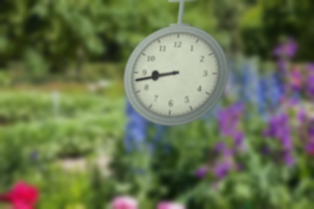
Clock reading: h=8 m=43
